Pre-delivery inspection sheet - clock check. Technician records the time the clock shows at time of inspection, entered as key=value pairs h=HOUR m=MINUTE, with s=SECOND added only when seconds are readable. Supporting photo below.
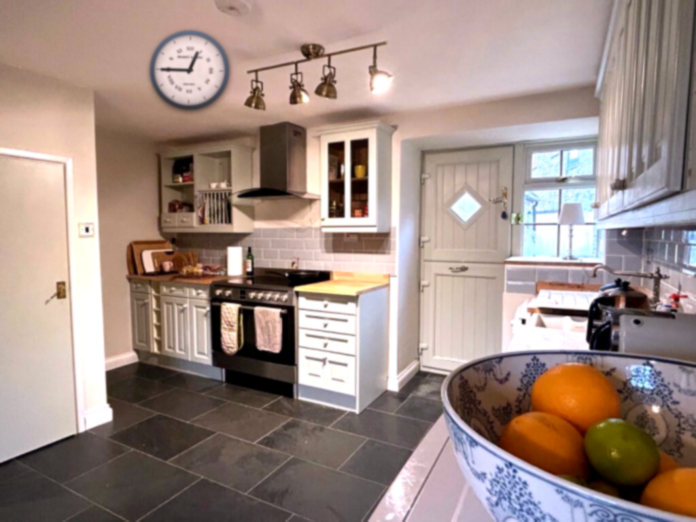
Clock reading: h=12 m=45
